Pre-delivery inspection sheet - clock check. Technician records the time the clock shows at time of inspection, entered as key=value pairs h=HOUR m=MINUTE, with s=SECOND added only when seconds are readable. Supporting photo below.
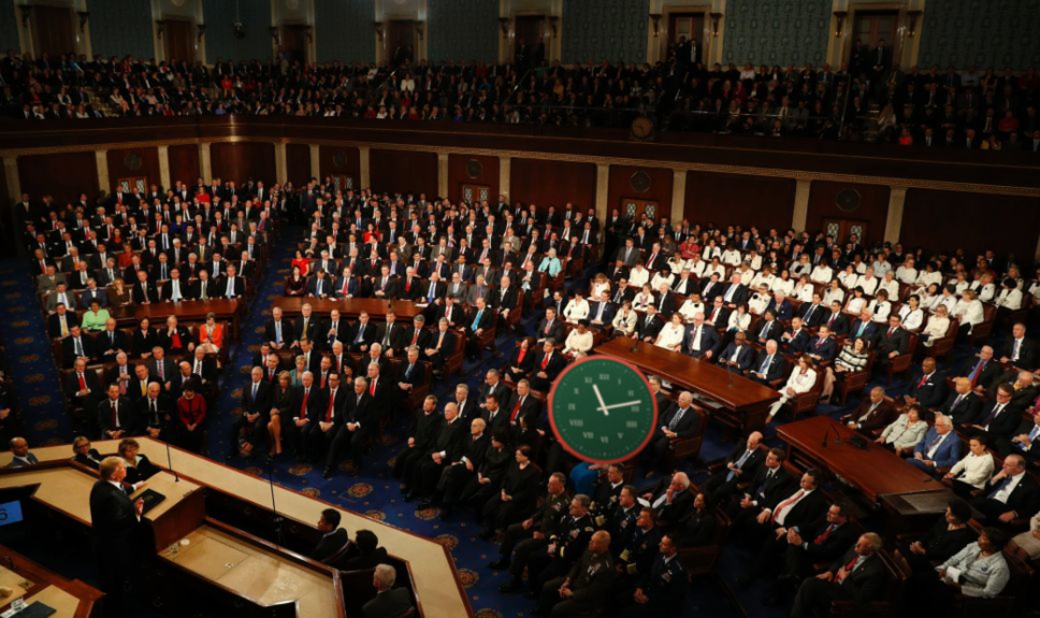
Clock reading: h=11 m=13
